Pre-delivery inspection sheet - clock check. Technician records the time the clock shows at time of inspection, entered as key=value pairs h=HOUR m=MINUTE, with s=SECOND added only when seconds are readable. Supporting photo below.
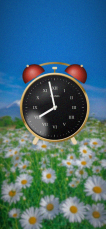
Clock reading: h=7 m=58
